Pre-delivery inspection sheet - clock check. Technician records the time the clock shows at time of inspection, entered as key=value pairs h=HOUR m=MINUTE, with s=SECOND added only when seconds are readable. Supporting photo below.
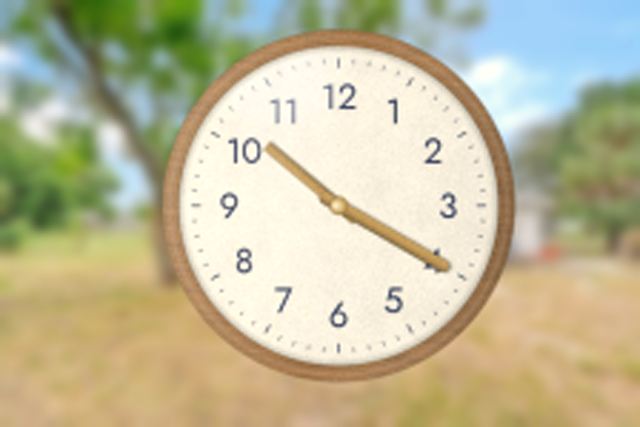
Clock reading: h=10 m=20
